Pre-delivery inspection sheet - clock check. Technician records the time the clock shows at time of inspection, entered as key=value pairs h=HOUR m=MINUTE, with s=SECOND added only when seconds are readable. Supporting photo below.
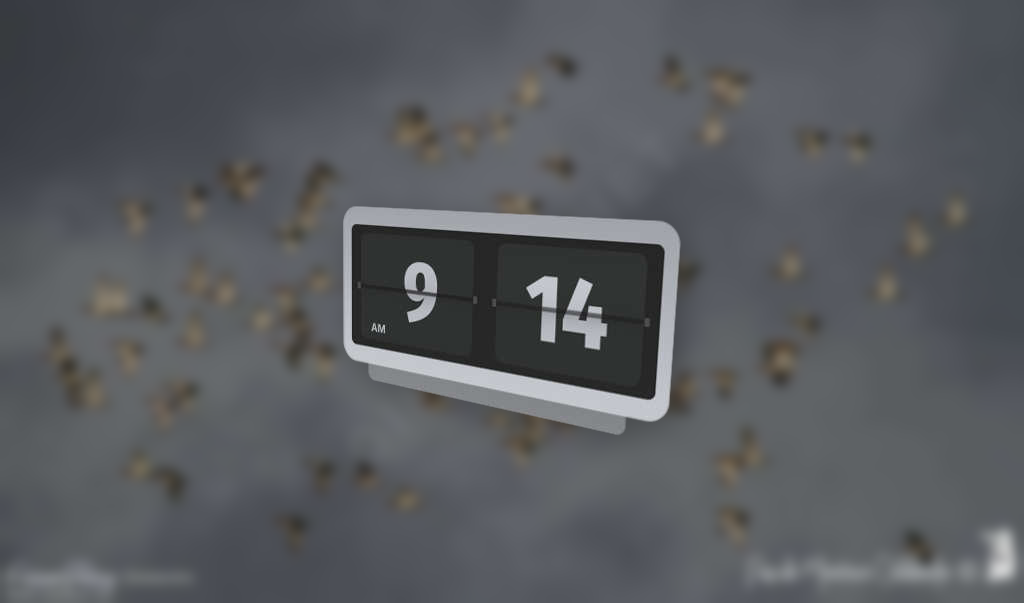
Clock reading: h=9 m=14
